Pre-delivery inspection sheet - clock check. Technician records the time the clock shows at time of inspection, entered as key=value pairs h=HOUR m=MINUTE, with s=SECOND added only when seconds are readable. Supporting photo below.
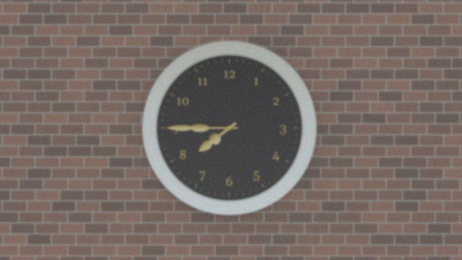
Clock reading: h=7 m=45
